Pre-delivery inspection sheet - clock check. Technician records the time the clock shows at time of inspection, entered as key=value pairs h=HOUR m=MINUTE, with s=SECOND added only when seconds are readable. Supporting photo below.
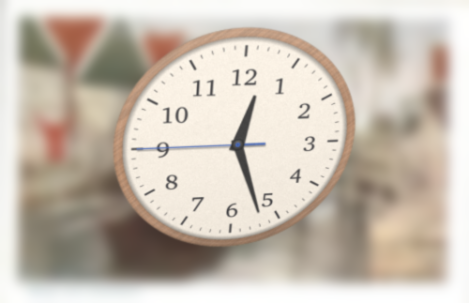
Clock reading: h=12 m=26 s=45
